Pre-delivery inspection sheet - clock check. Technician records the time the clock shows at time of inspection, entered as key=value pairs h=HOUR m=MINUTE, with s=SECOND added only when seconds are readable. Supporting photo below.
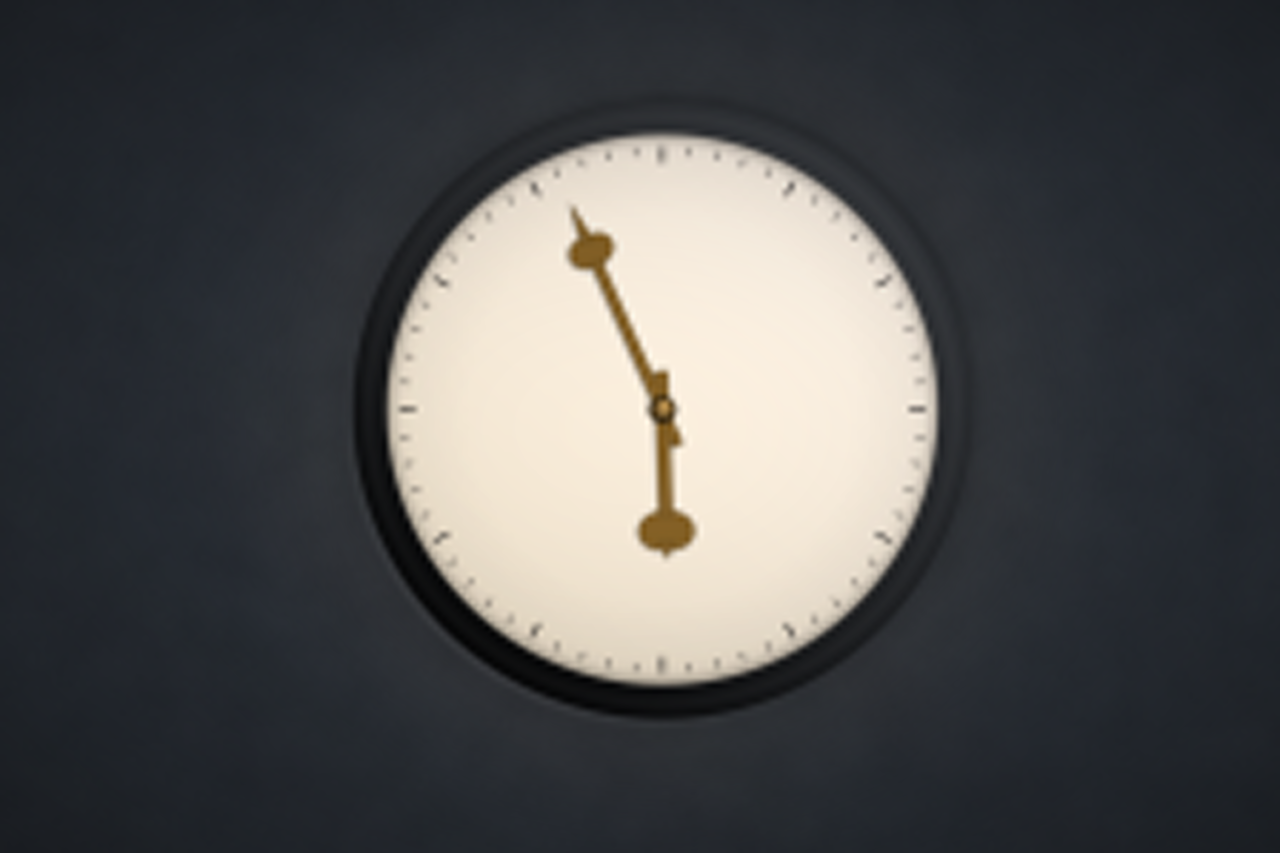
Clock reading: h=5 m=56
